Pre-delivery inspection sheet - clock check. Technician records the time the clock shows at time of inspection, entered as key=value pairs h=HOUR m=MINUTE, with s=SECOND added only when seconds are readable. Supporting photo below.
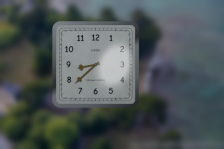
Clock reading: h=8 m=38
